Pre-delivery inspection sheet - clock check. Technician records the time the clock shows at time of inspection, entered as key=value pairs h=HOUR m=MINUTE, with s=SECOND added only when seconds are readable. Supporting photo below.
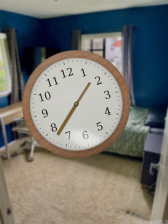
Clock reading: h=1 m=38
